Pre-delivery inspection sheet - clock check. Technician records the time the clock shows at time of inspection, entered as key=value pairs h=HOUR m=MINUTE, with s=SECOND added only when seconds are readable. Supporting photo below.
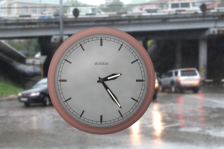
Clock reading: h=2 m=24
